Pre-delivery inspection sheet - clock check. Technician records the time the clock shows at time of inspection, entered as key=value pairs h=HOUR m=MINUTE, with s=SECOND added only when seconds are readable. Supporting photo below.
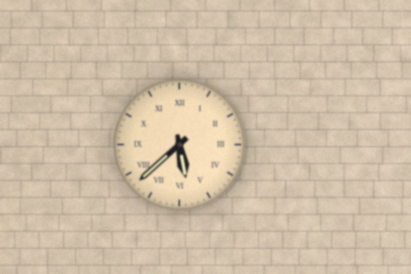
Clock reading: h=5 m=38
